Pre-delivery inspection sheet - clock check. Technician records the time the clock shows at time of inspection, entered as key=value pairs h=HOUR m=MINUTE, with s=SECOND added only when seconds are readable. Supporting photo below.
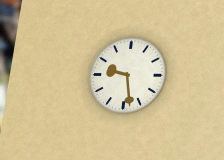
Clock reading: h=9 m=28
